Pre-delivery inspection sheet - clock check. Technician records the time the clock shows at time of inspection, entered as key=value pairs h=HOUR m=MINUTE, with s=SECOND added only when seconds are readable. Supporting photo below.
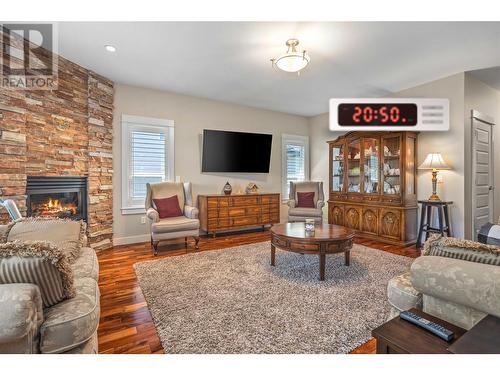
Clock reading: h=20 m=50
